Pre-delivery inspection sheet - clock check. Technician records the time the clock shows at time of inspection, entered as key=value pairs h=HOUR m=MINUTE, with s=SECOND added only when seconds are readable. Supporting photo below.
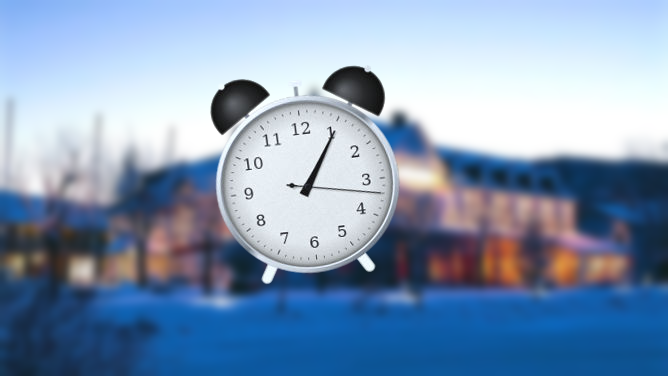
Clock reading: h=1 m=5 s=17
